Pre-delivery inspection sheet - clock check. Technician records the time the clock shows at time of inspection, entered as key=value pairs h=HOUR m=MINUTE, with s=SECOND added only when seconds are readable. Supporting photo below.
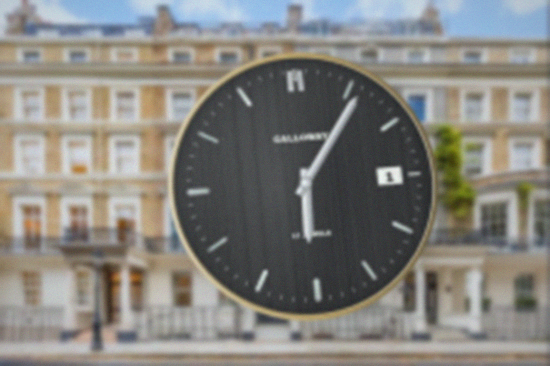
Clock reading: h=6 m=6
